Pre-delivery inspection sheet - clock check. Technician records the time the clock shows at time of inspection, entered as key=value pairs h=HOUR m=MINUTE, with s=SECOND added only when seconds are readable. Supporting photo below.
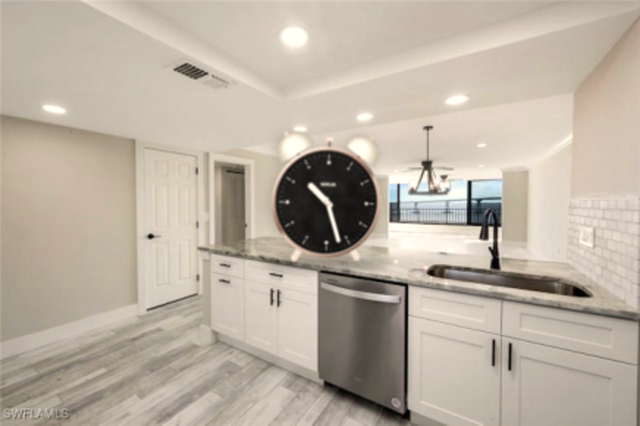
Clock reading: h=10 m=27
